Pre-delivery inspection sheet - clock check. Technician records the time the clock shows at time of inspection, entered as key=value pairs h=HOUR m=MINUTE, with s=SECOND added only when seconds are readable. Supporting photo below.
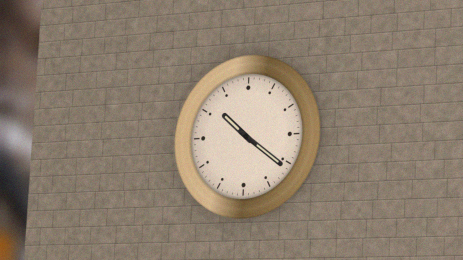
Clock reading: h=10 m=21
